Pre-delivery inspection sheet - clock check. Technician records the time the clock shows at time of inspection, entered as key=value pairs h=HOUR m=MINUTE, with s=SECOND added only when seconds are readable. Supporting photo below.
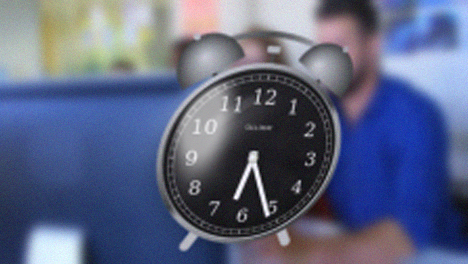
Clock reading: h=6 m=26
